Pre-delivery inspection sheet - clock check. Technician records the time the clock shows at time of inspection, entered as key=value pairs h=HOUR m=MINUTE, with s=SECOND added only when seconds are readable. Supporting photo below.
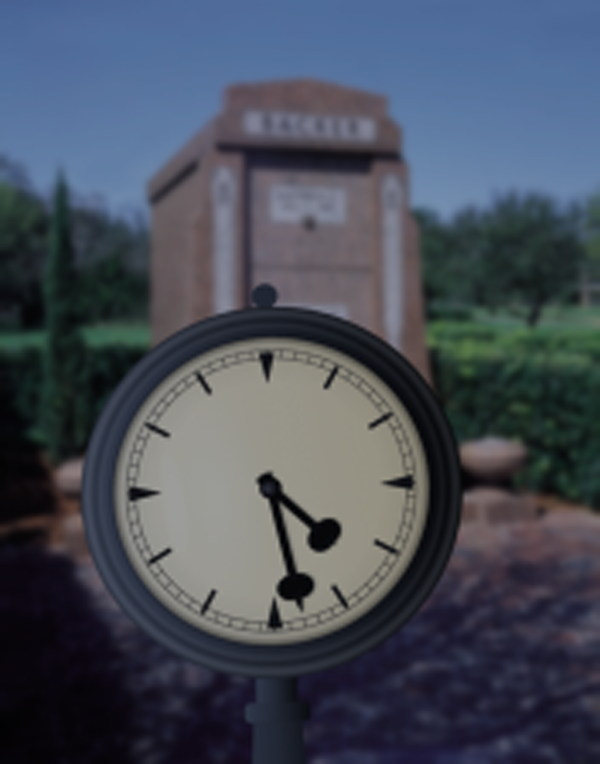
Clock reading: h=4 m=28
